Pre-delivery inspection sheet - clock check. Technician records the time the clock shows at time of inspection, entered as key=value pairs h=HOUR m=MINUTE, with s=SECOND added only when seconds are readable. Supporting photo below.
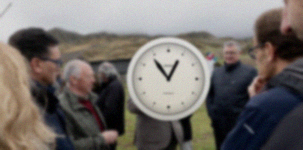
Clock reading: h=12 m=54
